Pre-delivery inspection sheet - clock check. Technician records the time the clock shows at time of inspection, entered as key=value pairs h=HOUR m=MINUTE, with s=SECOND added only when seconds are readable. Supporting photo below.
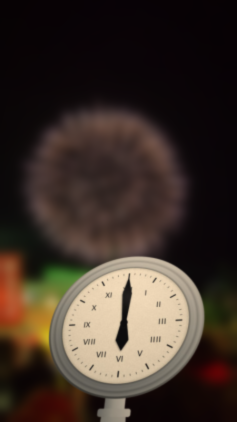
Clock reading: h=6 m=0
